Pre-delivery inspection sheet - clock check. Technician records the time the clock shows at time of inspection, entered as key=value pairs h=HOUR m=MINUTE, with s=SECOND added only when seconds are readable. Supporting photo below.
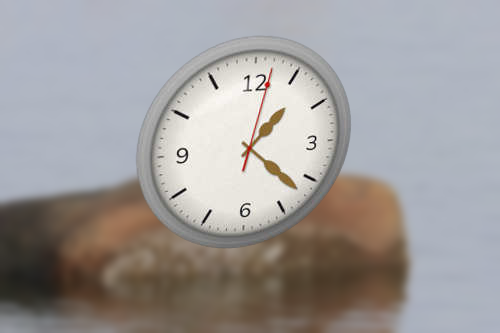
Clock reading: h=1 m=22 s=2
